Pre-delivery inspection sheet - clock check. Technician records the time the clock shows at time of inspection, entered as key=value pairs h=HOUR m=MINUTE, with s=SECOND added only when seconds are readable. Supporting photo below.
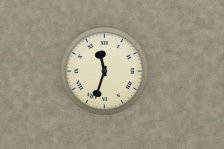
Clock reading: h=11 m=33
